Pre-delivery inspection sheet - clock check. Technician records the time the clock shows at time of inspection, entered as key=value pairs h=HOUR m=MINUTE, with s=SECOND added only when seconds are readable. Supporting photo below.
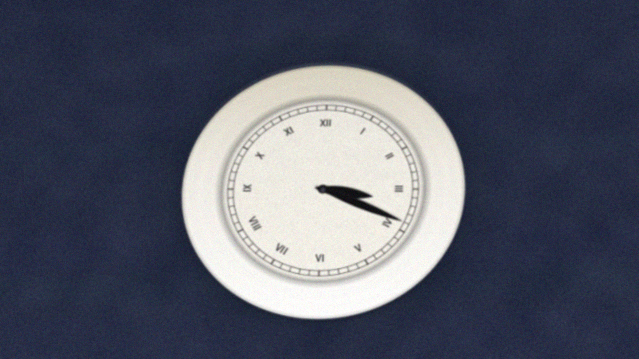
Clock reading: h=3 m=19
